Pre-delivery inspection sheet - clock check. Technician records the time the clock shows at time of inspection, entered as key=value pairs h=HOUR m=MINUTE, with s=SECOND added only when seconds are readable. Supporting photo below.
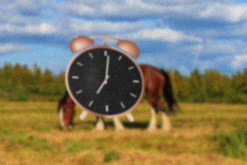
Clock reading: h=7 m=1
